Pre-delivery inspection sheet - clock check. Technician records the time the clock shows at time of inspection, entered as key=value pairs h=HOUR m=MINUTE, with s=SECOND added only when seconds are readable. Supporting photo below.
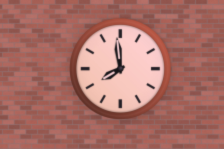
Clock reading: h=7 m=59
